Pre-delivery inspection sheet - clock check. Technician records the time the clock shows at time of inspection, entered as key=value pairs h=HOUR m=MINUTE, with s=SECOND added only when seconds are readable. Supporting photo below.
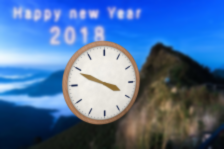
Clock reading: h=3 m=49
